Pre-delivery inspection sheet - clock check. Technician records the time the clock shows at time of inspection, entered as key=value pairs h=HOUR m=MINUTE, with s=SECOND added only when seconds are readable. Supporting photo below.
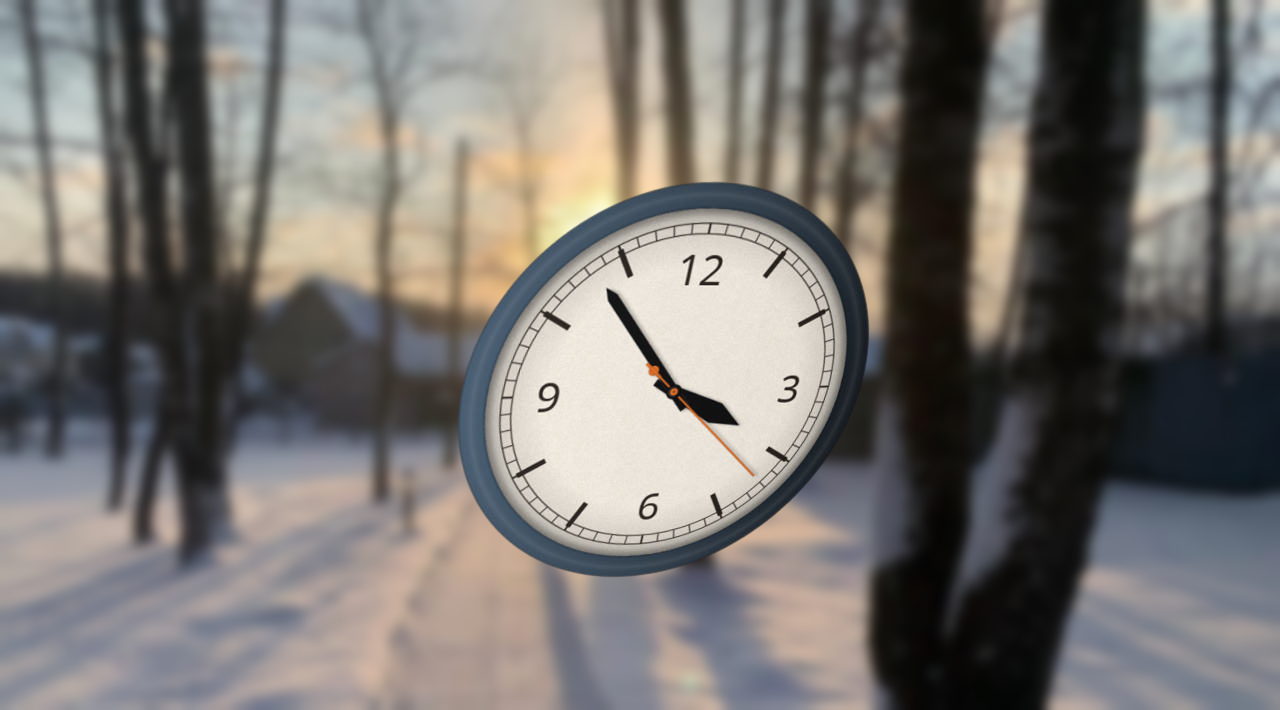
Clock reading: h=3 m=53 s=22
